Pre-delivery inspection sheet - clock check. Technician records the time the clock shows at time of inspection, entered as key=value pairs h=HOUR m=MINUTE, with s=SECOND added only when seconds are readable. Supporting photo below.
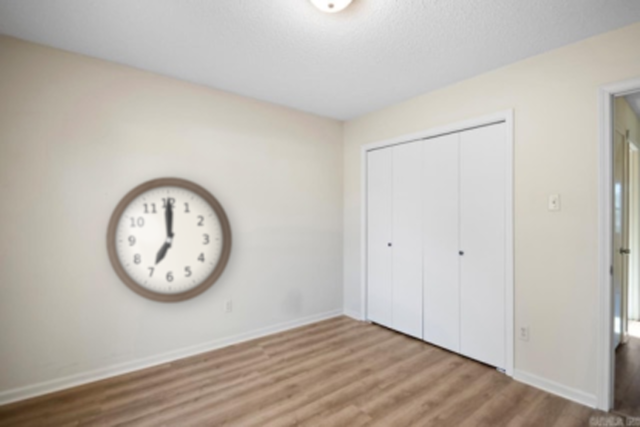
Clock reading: h=7 m=0
